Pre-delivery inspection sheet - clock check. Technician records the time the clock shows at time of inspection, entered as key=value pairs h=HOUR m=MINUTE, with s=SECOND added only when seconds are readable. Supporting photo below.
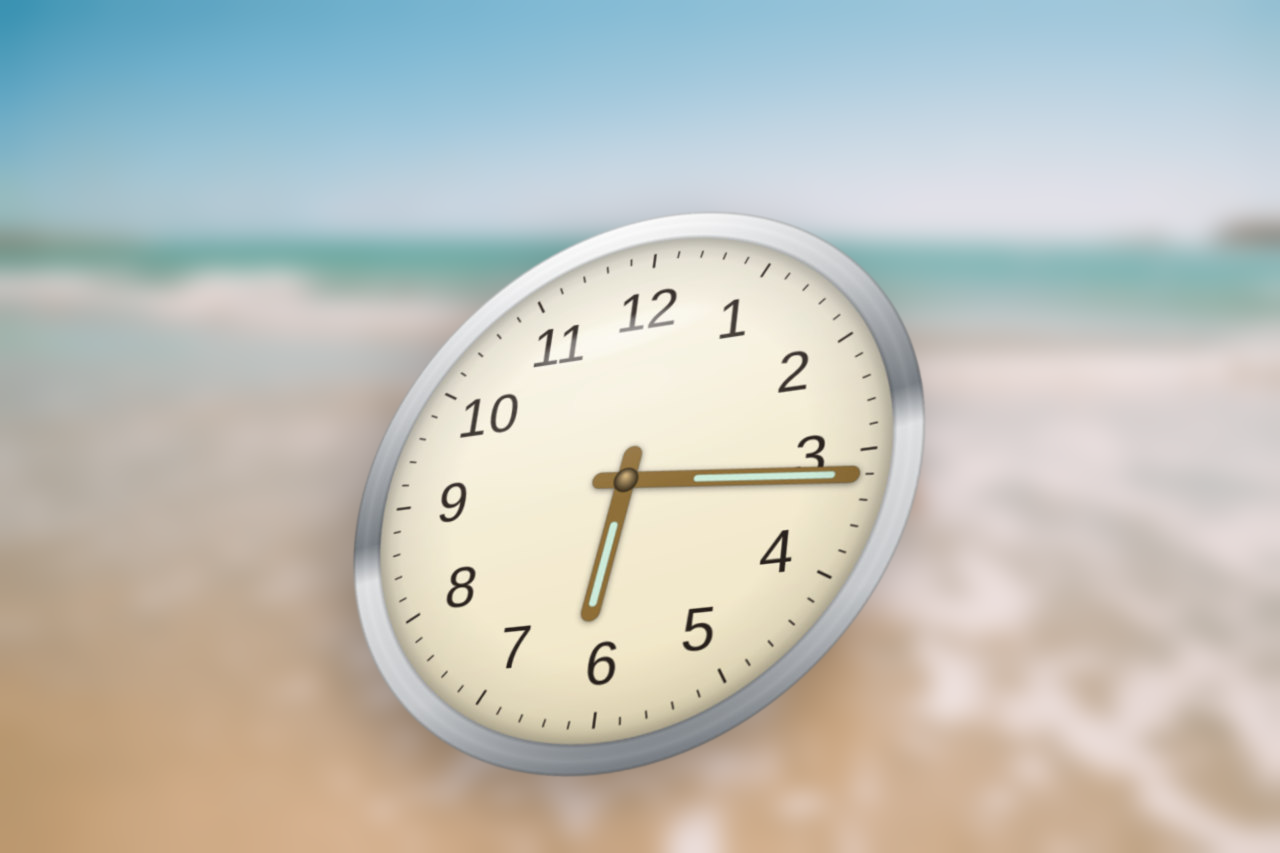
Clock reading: h=6 m=16
